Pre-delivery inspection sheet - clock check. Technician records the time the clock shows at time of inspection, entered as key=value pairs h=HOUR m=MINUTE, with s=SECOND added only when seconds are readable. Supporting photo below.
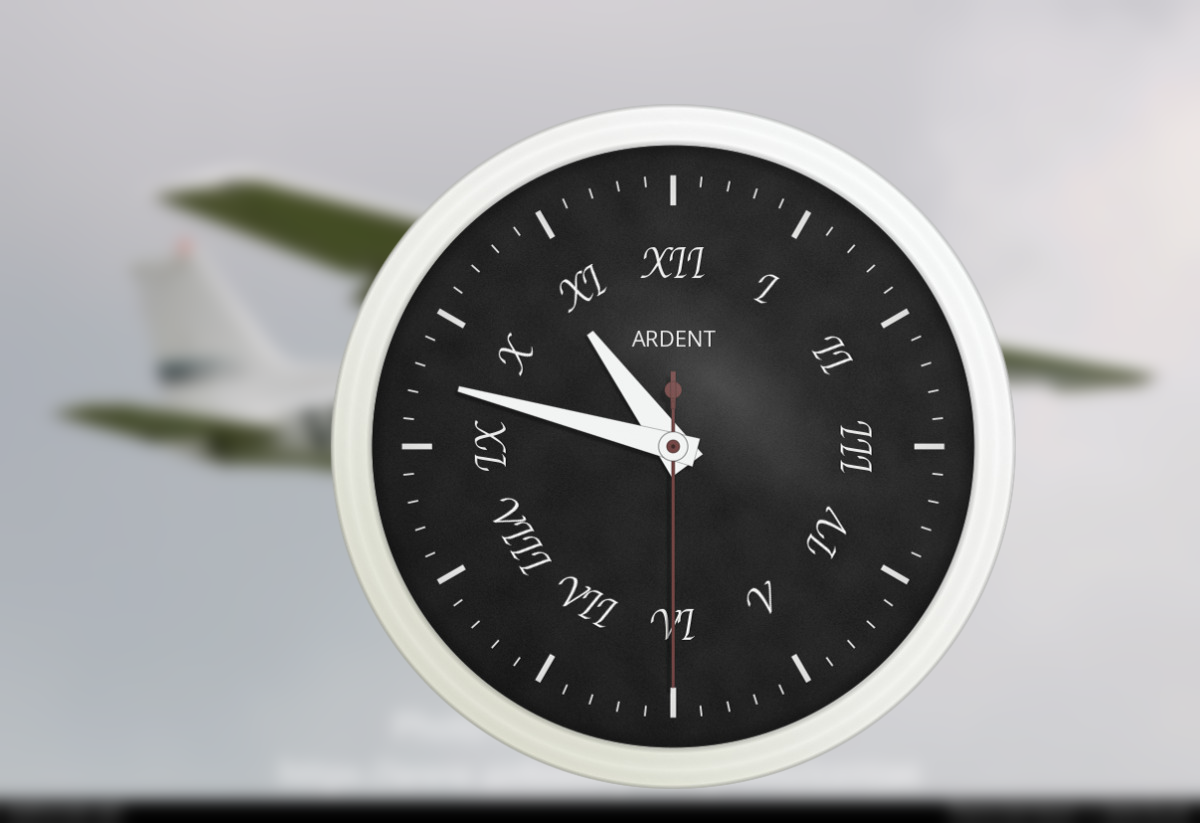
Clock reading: h=10 m=47 s=30
